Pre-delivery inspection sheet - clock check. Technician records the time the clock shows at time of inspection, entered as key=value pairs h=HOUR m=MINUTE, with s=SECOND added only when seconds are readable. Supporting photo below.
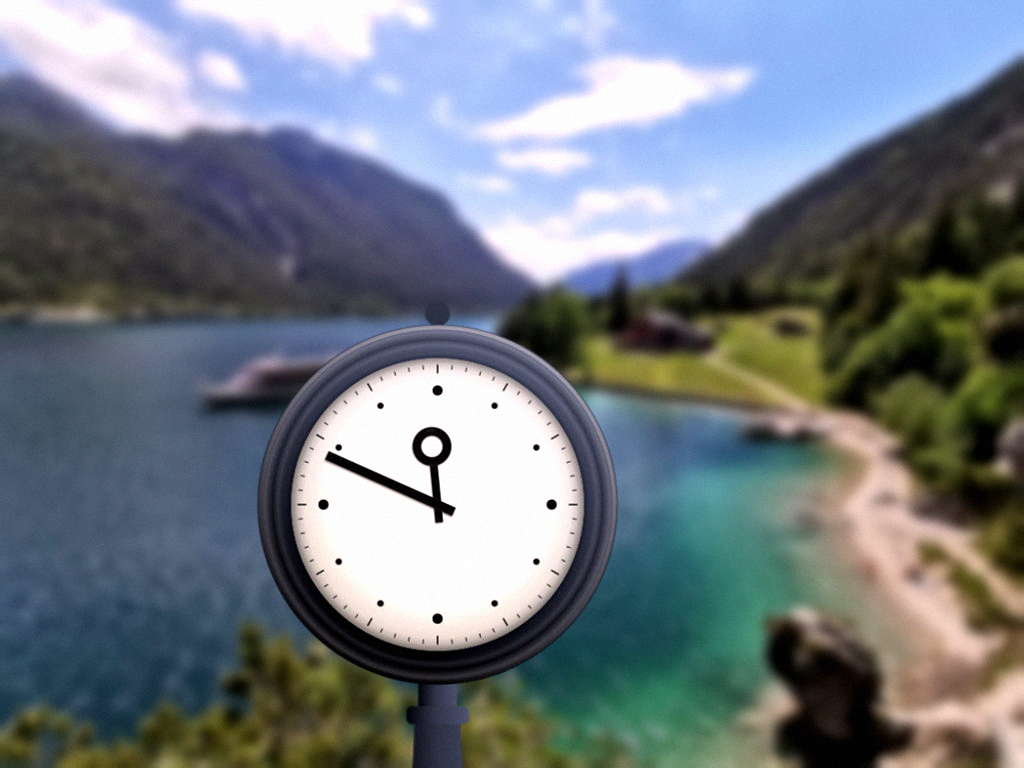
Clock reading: h=11 m=49
